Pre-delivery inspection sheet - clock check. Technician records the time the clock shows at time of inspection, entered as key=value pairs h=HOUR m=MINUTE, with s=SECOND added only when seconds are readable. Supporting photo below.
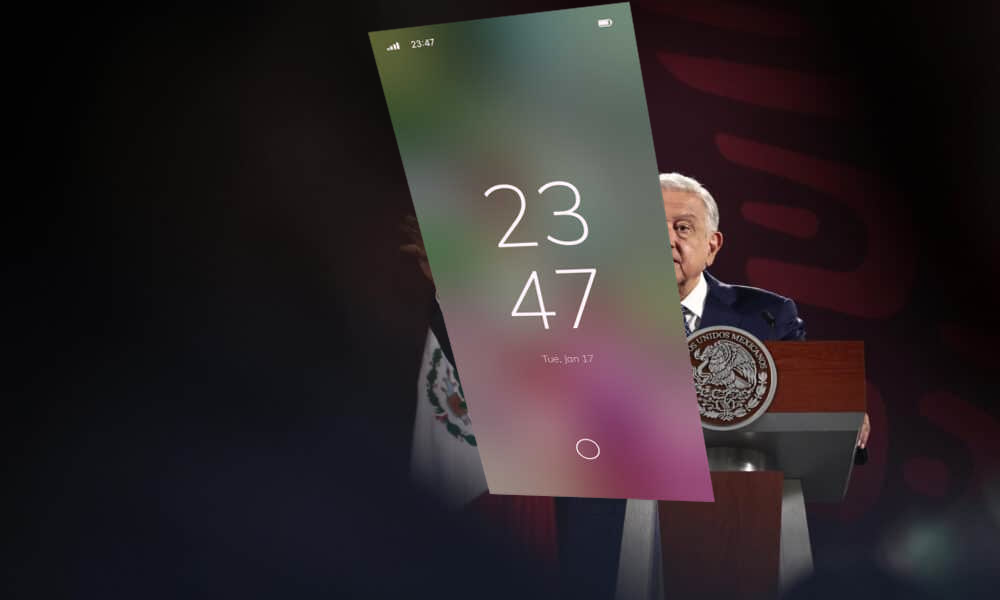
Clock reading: h=23 m=47
